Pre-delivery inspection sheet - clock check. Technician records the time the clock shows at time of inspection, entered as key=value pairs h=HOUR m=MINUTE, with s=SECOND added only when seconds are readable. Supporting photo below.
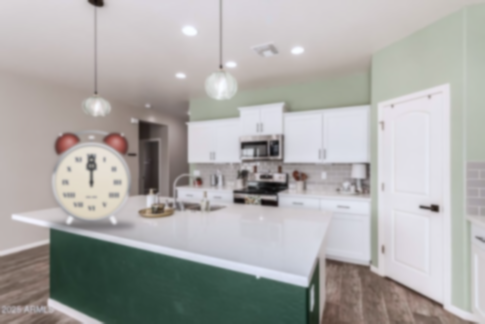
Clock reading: h=12 m=0
